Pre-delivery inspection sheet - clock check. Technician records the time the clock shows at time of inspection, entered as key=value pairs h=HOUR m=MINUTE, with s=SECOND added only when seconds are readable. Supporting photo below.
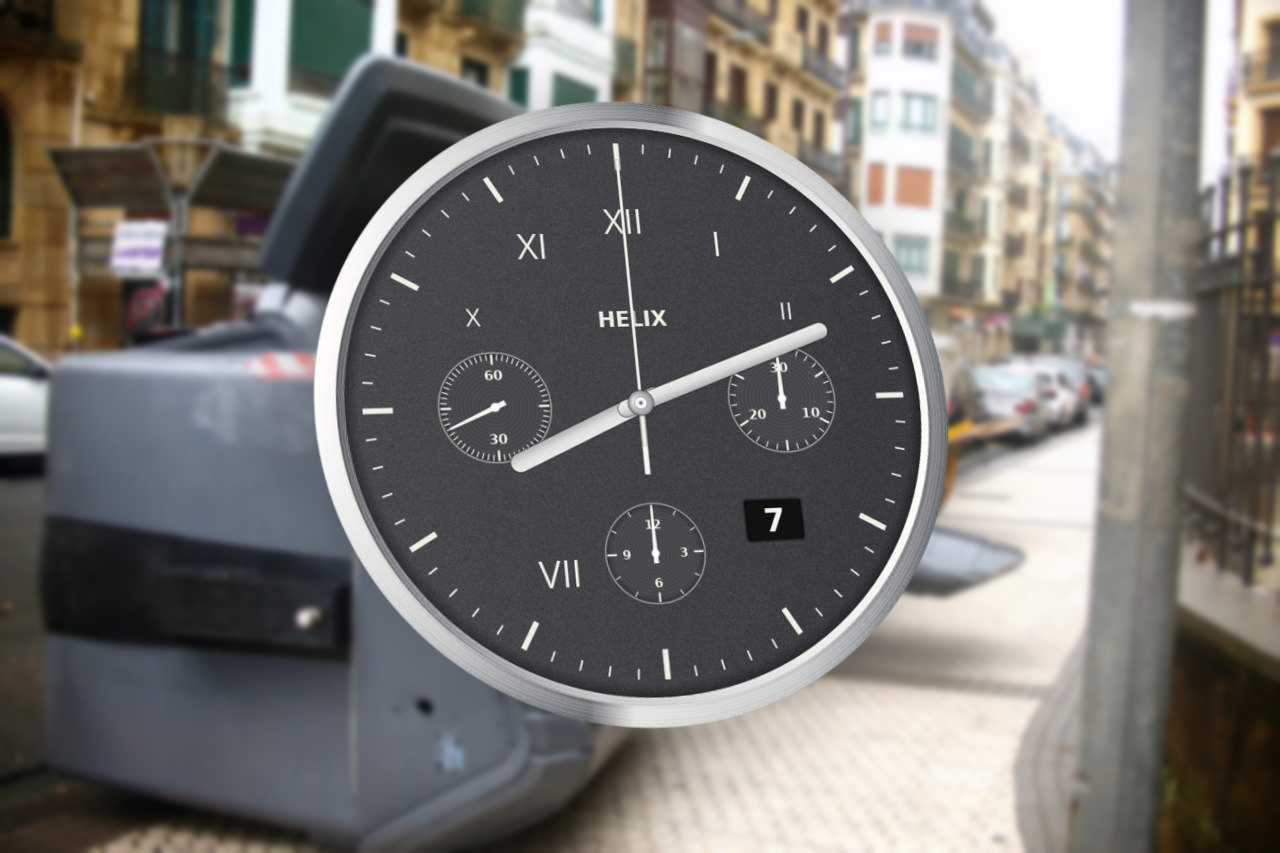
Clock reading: h=8 m=11 s=41
